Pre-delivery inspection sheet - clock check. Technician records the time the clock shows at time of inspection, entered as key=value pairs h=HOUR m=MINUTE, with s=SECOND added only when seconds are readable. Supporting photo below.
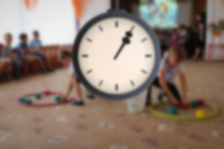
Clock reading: h=1 m=5
